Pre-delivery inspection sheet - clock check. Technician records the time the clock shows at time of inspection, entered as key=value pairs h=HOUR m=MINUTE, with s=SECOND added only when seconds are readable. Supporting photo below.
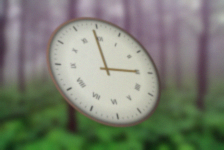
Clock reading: h=2 m=59
